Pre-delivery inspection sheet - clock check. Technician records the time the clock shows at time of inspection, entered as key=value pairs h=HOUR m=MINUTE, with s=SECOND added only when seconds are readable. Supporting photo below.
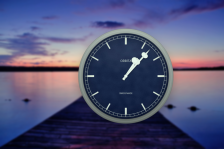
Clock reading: h=1 m=7
